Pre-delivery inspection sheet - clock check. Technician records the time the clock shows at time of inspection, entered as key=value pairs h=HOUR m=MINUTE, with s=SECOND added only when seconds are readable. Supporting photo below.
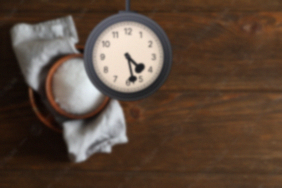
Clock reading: h=4 m=28
